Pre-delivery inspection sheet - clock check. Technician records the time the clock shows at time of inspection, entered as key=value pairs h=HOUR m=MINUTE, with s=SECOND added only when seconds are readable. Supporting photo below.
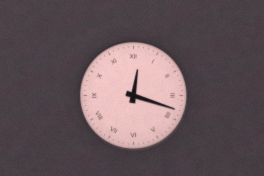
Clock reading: h=12 m=18
